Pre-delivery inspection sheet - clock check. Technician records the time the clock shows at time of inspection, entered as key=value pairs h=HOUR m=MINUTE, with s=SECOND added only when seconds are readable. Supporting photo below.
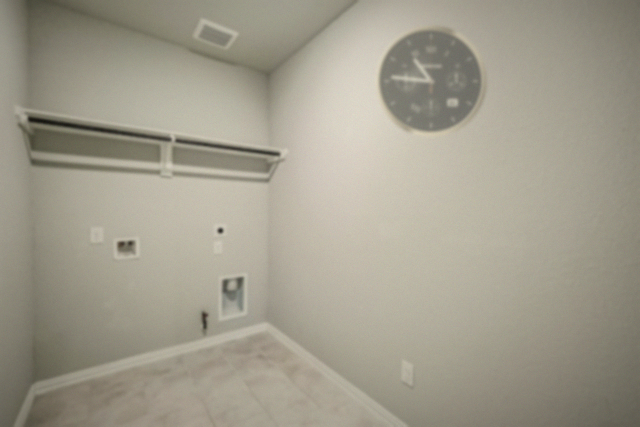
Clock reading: h=10 m=46
